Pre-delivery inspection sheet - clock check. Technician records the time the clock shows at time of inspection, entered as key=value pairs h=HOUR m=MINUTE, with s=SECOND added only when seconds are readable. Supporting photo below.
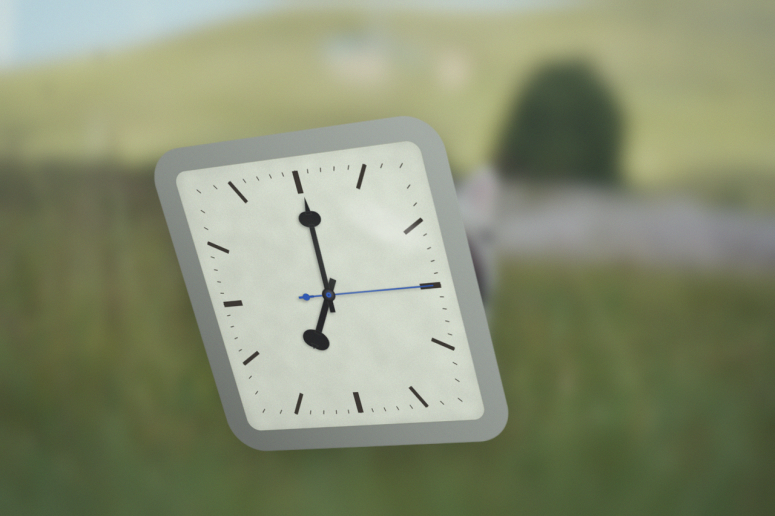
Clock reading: h=7 m=0 s=15
